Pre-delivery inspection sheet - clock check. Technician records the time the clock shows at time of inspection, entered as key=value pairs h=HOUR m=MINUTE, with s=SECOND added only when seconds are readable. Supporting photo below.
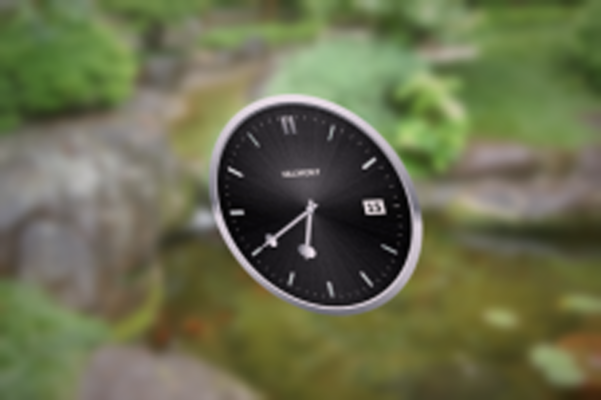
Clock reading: h=6 m=40
